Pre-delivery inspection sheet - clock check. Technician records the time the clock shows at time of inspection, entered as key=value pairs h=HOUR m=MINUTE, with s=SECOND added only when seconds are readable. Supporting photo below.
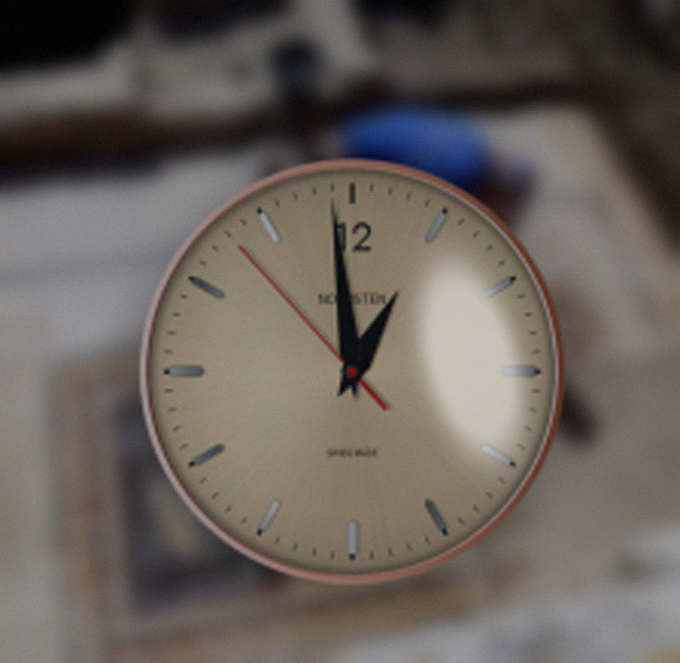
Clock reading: h=12 m=58 s=53
